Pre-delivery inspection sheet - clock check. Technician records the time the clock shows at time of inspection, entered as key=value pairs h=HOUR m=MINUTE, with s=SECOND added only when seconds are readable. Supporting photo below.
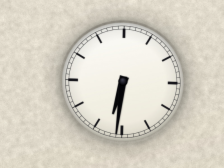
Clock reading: h=6 m=31
